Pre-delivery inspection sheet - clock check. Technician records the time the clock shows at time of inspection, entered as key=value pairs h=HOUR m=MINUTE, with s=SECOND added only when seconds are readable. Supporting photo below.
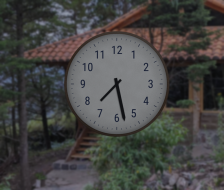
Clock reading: h=7 m=28
